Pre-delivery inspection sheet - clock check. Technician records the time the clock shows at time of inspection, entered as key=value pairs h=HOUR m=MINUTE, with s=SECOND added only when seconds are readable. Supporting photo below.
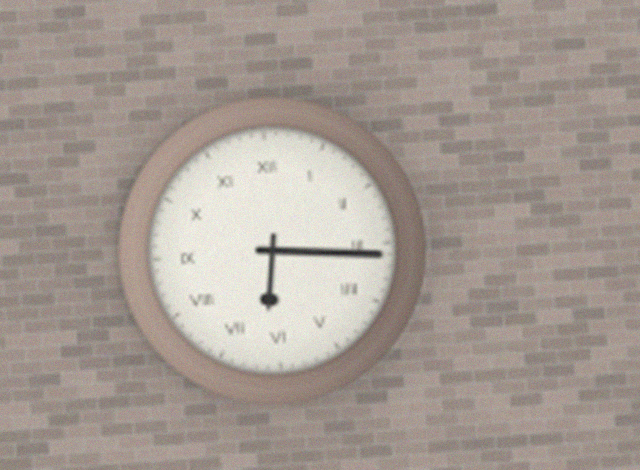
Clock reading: h=6 m=16
